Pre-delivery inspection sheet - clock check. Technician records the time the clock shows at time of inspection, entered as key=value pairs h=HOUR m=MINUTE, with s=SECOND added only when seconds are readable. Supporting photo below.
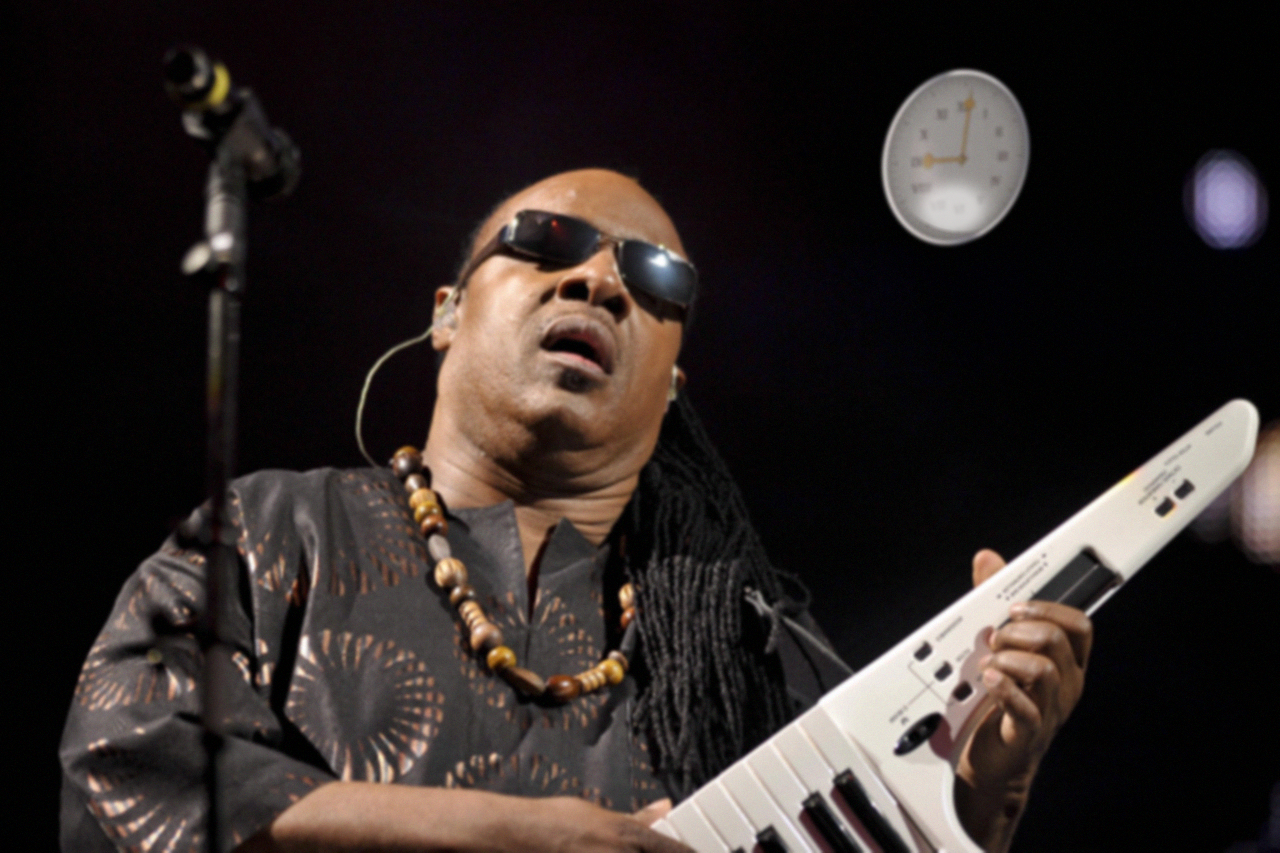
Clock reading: h=9 m=1
